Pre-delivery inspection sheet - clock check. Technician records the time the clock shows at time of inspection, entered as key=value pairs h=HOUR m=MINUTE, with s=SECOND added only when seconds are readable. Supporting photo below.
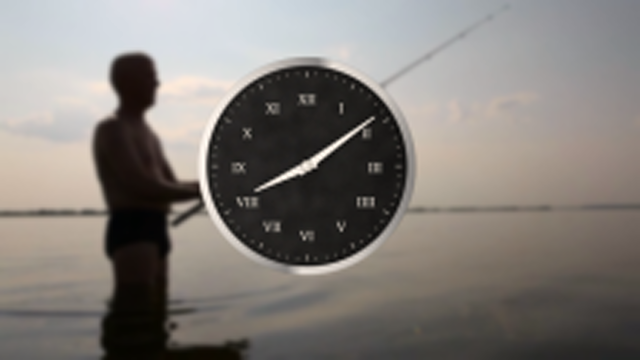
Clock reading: h=8 m=9
